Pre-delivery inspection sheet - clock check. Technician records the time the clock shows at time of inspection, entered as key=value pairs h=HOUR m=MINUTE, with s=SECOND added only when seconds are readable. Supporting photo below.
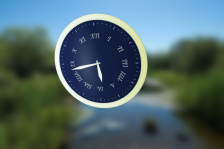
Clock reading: h=5 m=43
